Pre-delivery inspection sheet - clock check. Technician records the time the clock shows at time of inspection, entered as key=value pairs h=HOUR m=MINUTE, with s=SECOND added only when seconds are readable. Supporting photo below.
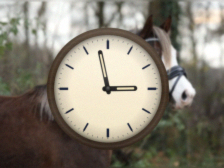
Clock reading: h=2 m=58
